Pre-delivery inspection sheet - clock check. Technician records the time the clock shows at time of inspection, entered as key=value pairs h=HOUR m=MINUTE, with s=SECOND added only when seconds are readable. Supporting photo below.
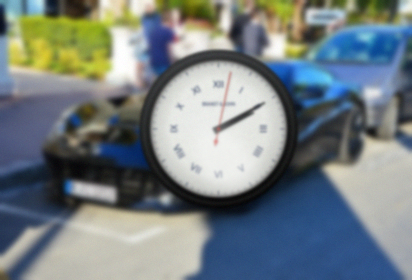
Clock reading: h=2 m=10 s=2
